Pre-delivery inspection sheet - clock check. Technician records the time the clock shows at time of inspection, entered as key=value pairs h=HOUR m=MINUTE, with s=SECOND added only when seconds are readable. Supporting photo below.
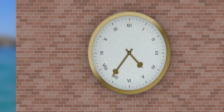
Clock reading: h=4 m=36
